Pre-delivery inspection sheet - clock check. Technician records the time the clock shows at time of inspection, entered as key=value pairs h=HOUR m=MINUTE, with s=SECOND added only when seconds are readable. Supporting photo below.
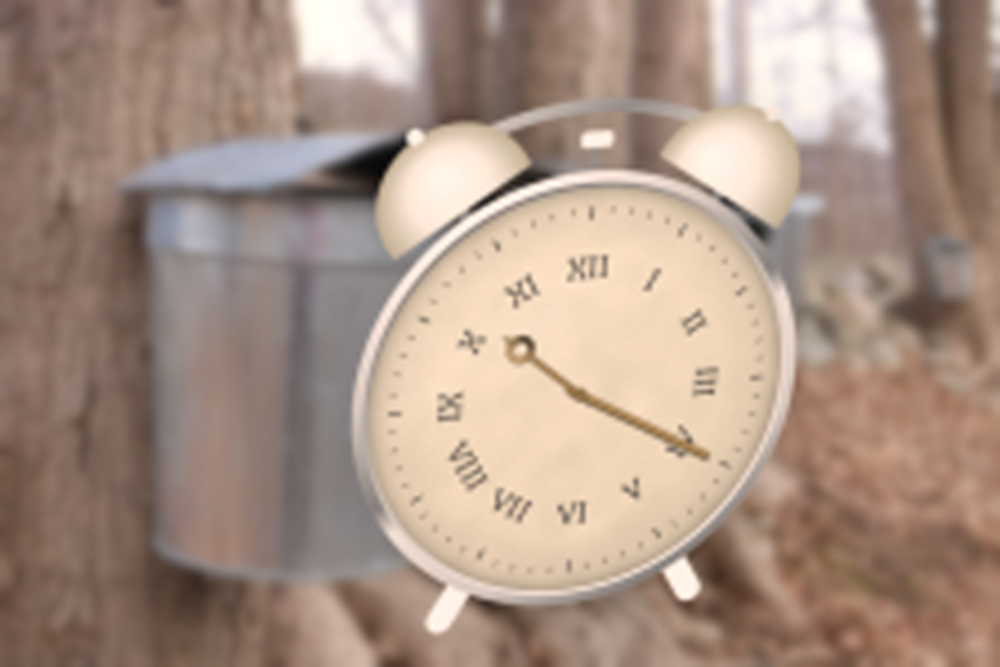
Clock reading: h=10 m=20
